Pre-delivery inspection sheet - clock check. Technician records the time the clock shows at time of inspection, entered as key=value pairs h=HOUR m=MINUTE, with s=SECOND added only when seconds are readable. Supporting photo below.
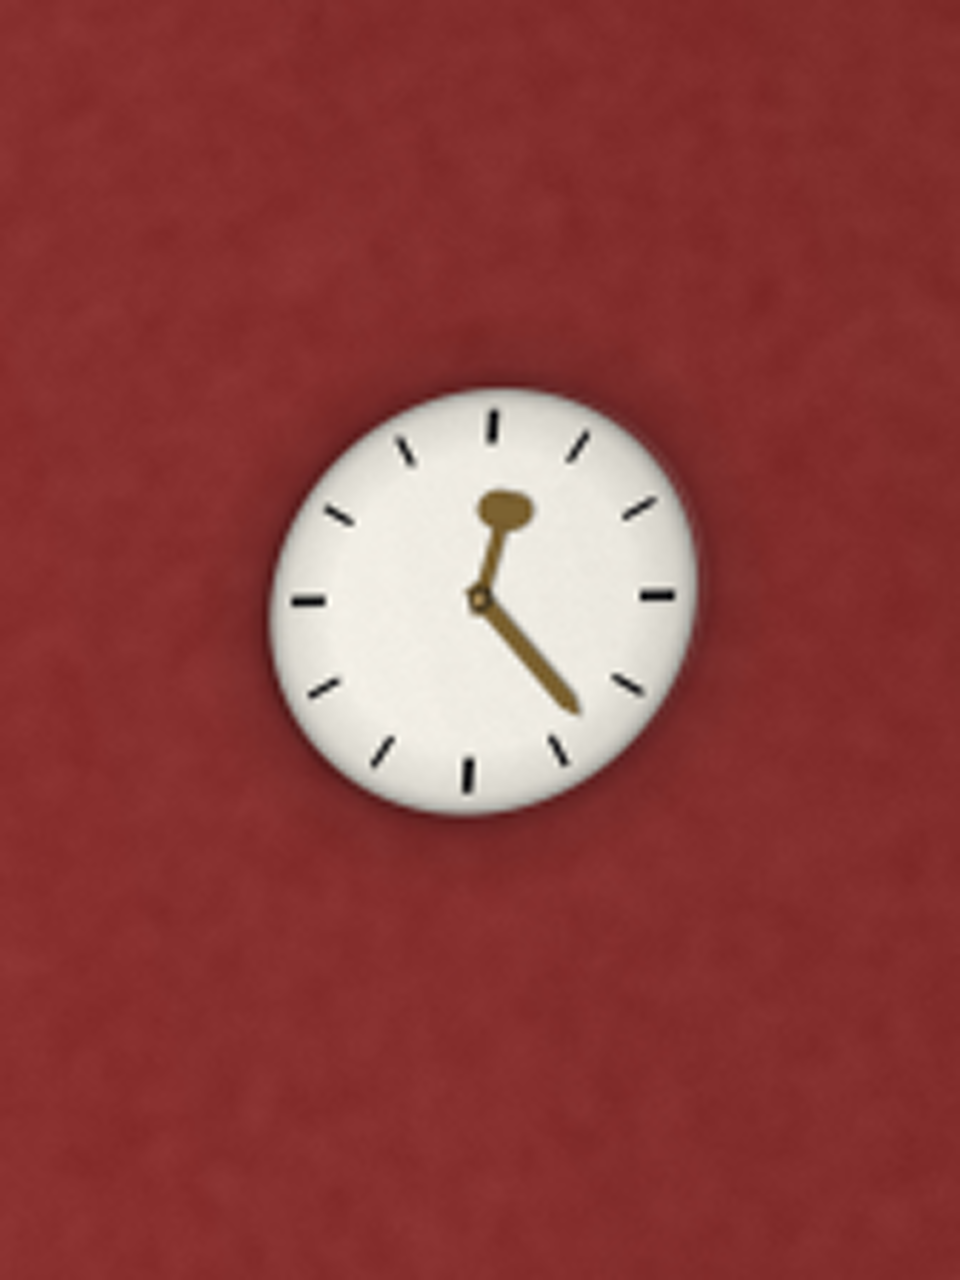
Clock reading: h=12 m=23
